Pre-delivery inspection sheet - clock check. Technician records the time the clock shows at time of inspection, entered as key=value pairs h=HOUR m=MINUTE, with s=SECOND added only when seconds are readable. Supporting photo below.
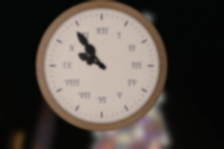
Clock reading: h=9 m=54
